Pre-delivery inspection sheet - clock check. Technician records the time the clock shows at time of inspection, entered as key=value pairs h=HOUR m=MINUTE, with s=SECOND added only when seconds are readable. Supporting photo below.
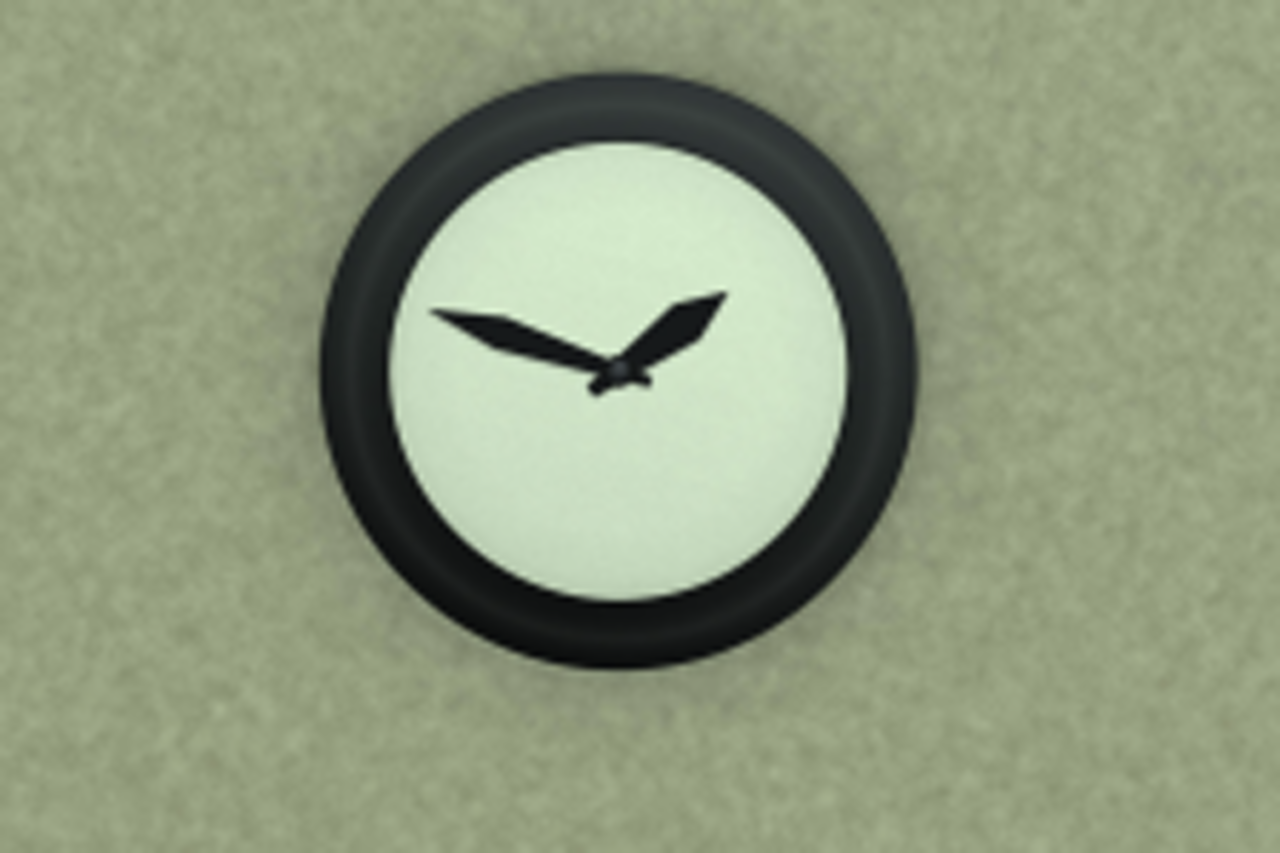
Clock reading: h=1 m=48
